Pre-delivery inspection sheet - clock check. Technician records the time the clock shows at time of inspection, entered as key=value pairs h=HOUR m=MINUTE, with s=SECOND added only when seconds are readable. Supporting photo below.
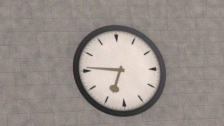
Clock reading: h=6 m=46
